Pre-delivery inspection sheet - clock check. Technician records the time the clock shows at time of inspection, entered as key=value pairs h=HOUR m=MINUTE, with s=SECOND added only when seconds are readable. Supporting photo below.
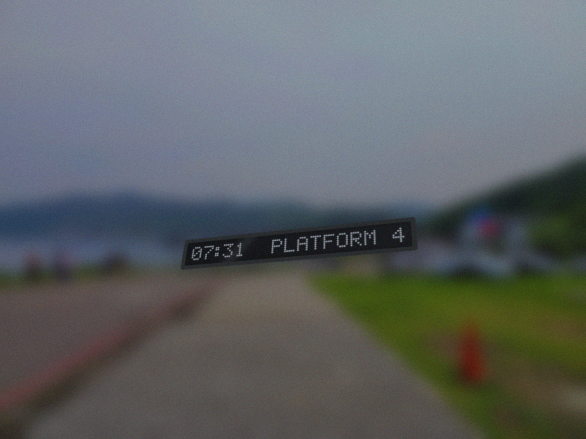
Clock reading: h=7 m=31
